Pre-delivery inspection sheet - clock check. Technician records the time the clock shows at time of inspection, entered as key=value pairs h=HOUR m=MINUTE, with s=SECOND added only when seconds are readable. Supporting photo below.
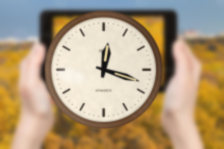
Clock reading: h=12 m=18
